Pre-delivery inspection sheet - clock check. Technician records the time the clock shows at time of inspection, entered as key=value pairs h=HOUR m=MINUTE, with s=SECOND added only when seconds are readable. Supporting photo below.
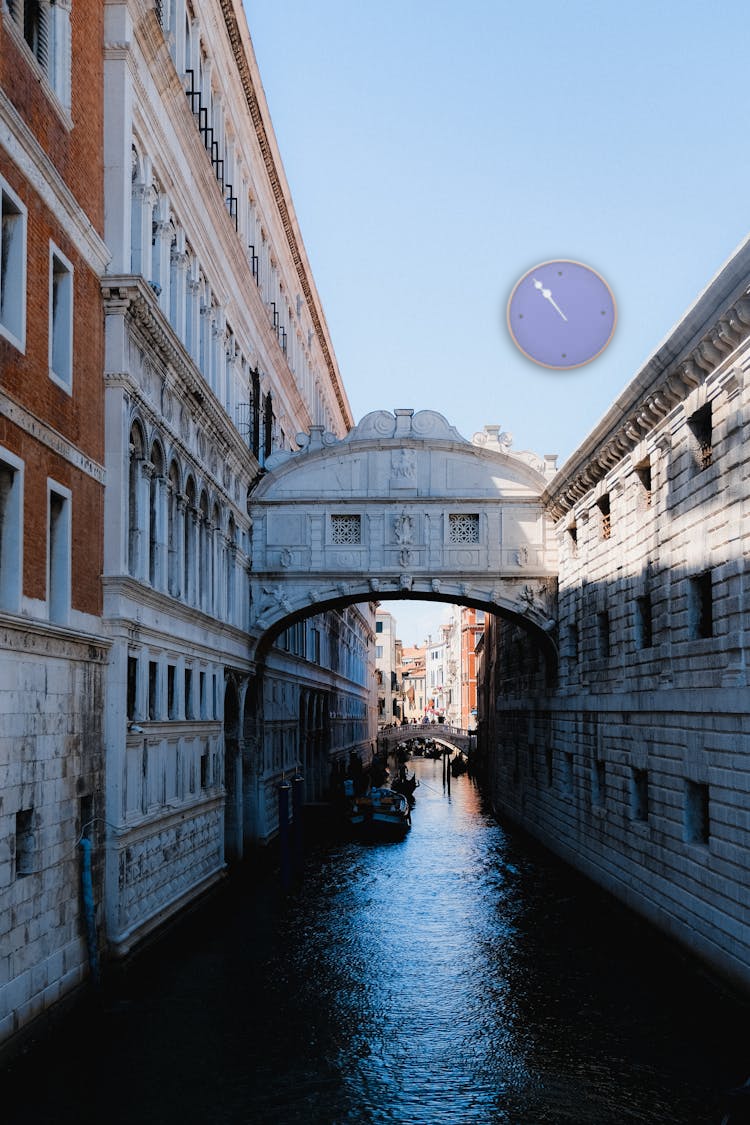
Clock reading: h=10 m=54
